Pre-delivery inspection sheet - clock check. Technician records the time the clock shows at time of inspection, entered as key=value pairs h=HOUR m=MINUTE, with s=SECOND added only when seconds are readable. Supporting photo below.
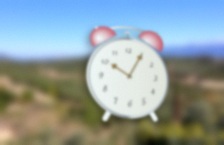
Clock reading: h=10 m=5
